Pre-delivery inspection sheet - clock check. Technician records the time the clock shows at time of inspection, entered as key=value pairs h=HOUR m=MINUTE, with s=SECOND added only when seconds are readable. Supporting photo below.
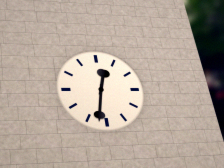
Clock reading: h=12 m=32
